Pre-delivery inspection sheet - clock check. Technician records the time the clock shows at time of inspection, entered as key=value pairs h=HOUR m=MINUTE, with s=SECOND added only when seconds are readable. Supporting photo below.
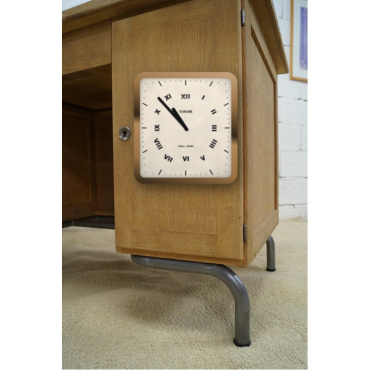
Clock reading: h=10 m=53
